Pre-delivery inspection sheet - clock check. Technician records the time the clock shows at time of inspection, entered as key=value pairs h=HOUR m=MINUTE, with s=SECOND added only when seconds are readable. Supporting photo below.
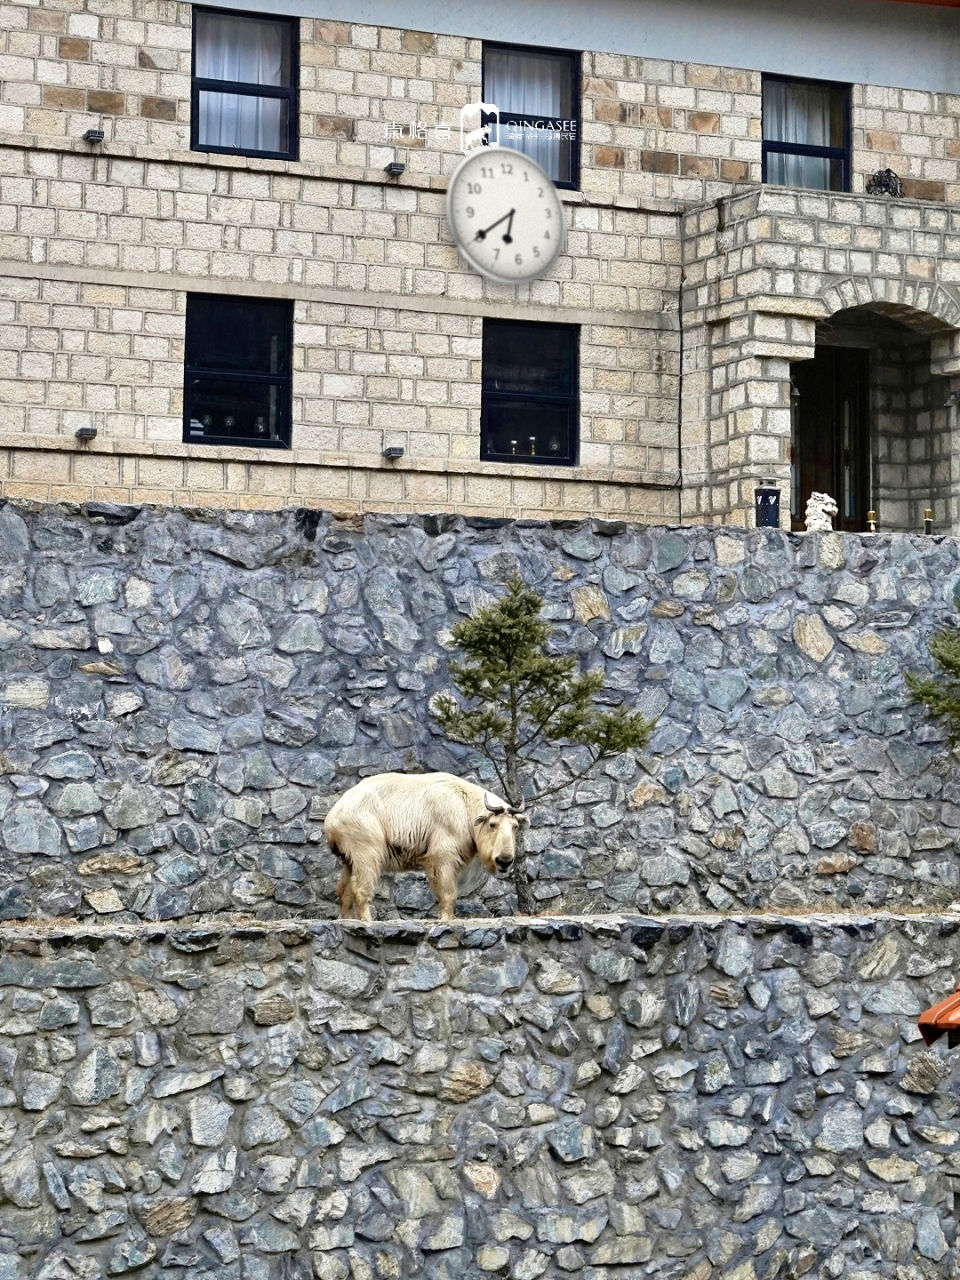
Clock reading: h=6 m=40
